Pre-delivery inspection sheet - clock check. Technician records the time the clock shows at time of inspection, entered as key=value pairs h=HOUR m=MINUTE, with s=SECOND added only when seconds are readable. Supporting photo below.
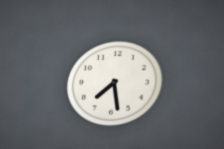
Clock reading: h=7 m=28
